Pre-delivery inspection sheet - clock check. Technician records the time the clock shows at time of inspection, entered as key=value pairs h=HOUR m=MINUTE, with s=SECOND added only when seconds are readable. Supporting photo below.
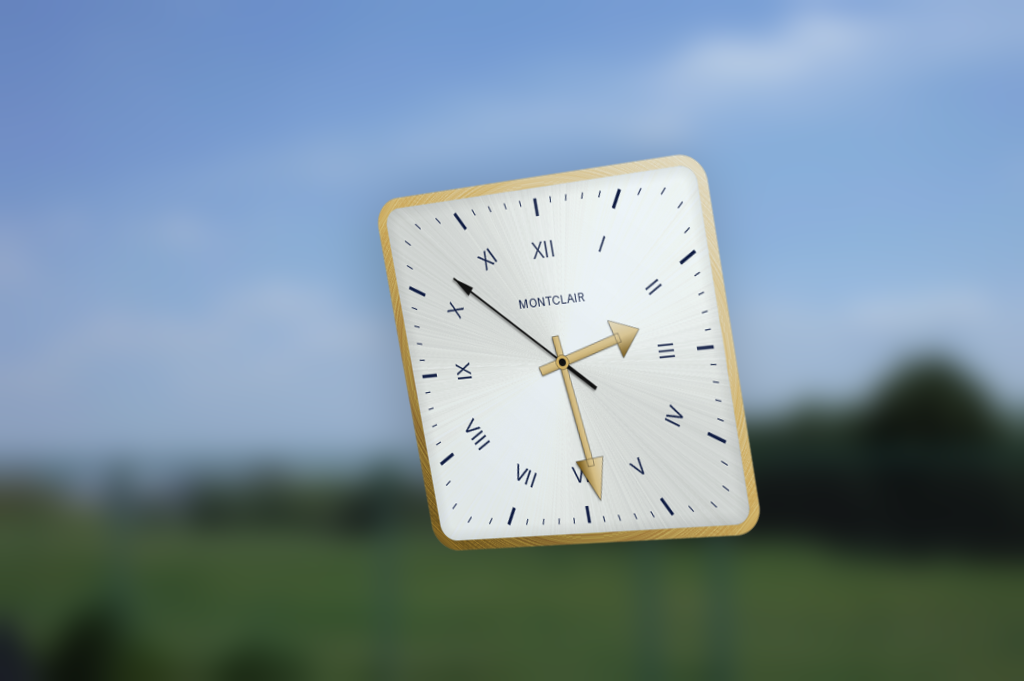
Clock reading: h=2 m=28 s=52
